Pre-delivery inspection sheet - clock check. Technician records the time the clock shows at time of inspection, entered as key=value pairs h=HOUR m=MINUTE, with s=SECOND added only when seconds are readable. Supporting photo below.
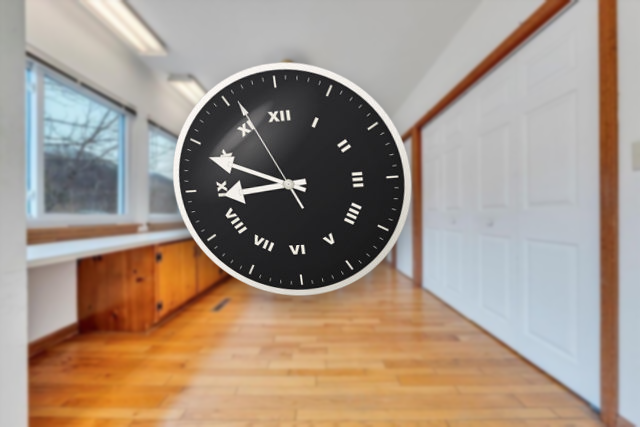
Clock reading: h=8 m=48 s=56
